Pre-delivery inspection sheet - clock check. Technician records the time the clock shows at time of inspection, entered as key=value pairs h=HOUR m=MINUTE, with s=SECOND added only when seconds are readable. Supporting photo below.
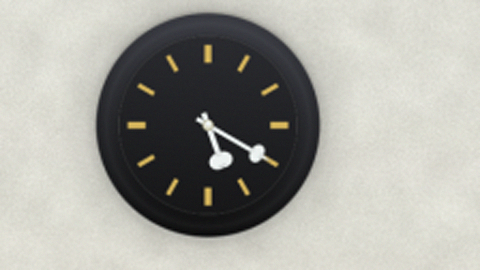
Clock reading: h=5 m=20
